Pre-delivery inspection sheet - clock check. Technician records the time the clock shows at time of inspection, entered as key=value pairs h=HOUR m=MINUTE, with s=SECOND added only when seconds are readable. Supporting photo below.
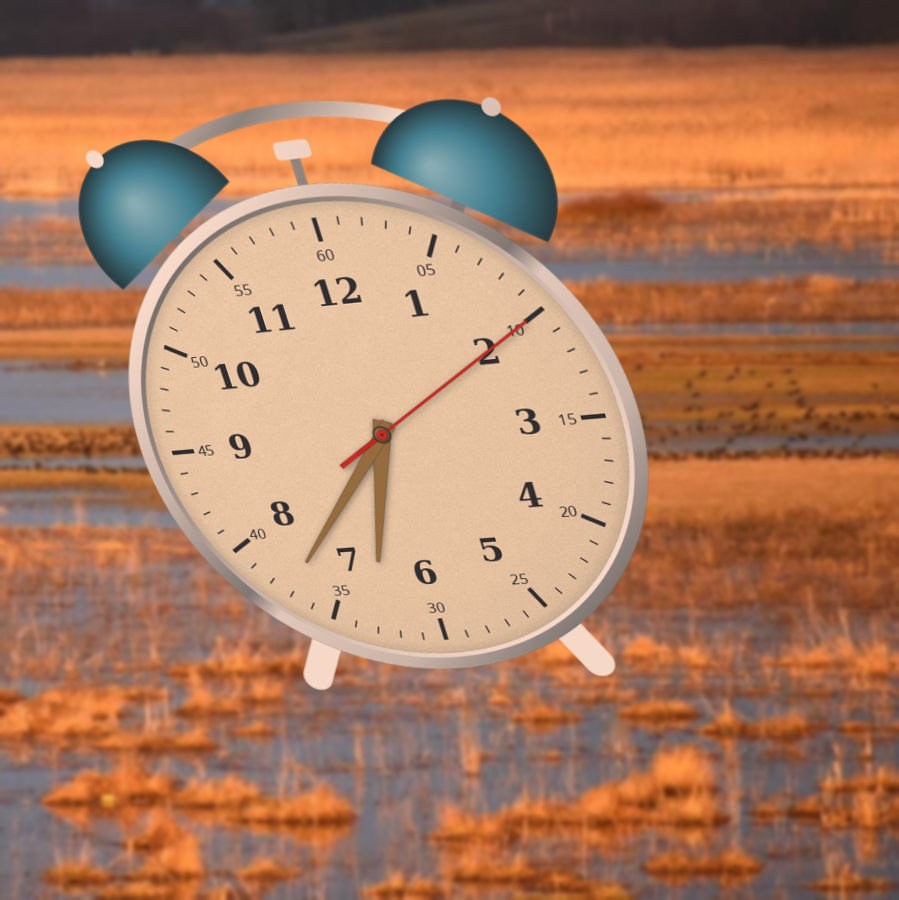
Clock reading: h=6 m=37 s=10
